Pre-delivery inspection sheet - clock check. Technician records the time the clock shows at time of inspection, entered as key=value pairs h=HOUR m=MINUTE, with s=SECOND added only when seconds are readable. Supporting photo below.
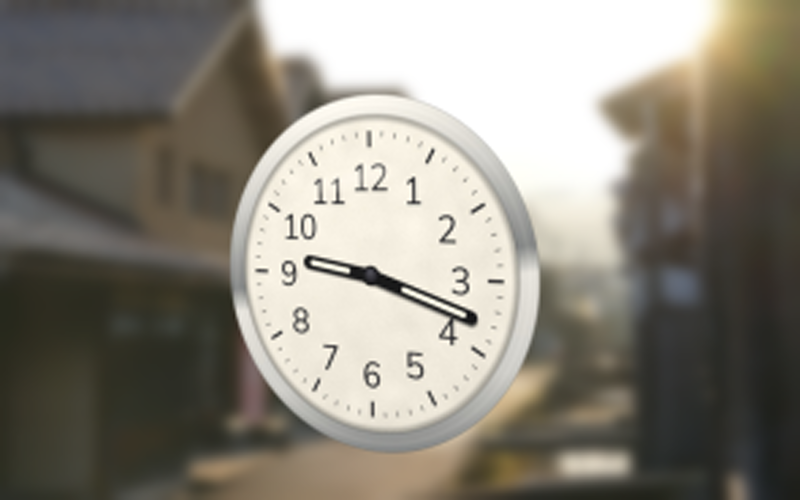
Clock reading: h=9 m=18
